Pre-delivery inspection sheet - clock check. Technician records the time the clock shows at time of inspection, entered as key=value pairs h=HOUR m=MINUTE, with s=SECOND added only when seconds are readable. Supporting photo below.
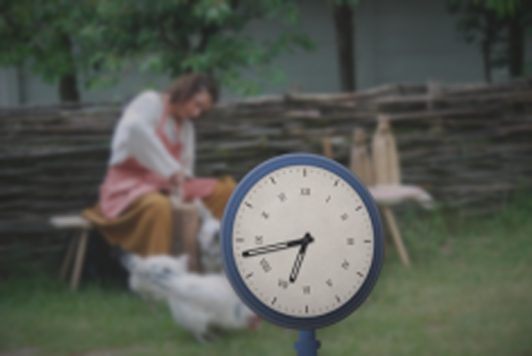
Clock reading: h=6 m=43
